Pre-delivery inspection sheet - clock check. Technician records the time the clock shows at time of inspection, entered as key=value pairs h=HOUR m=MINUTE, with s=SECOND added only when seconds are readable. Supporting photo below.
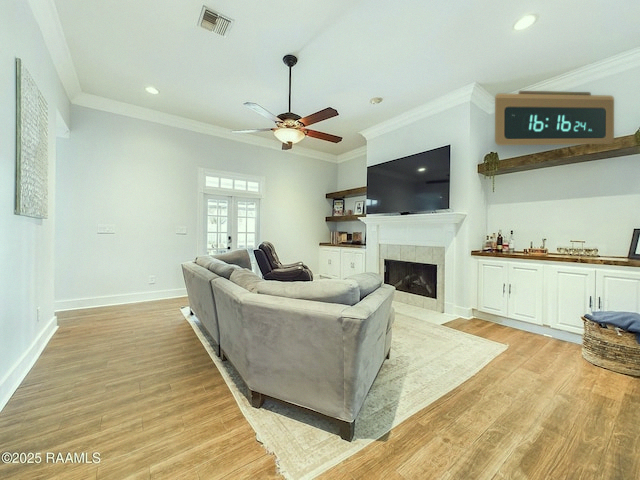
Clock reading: h=16 m=16 s=24
